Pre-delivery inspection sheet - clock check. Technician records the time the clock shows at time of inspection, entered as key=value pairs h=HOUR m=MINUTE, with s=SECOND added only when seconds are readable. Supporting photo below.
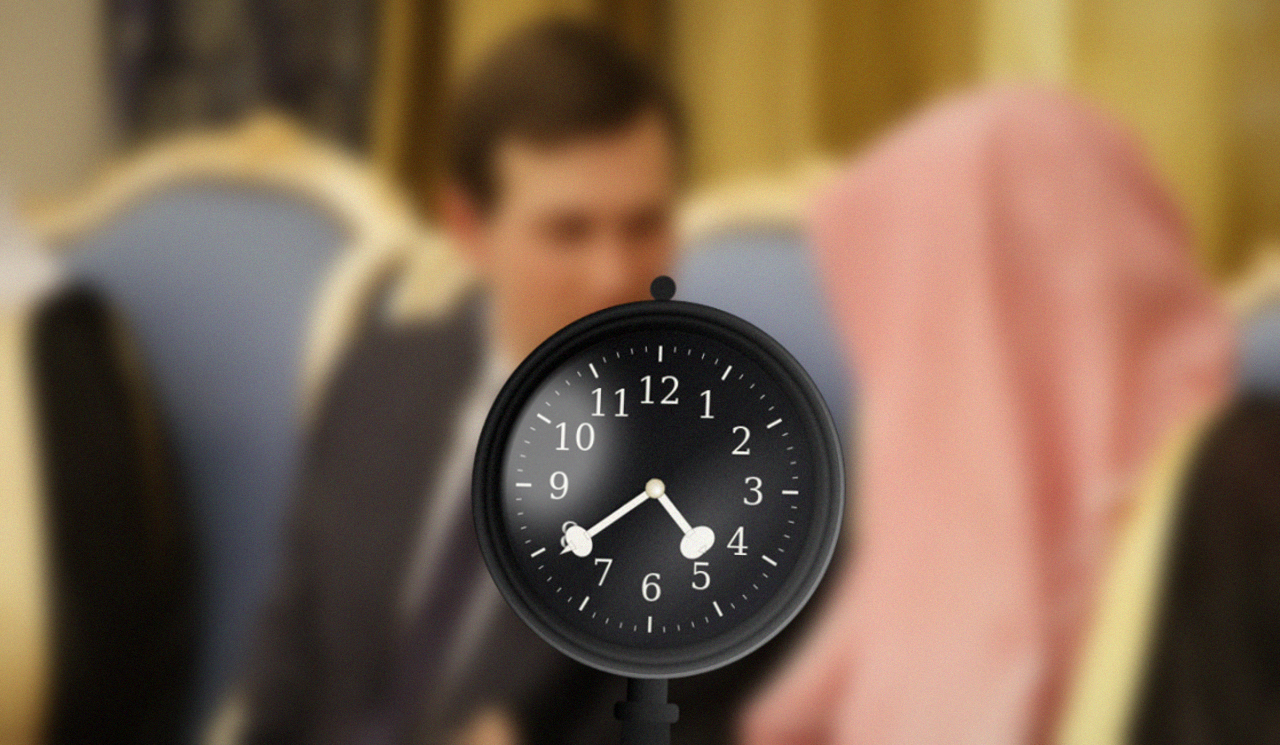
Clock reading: h=4 m=39
